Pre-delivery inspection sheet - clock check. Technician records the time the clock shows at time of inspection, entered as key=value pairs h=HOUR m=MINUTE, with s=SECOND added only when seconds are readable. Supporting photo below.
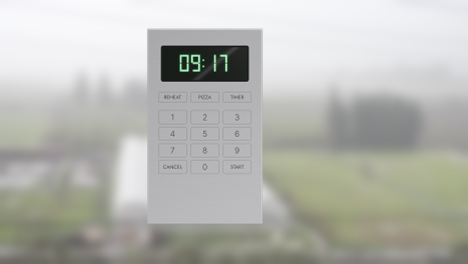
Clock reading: h=9 m=17
